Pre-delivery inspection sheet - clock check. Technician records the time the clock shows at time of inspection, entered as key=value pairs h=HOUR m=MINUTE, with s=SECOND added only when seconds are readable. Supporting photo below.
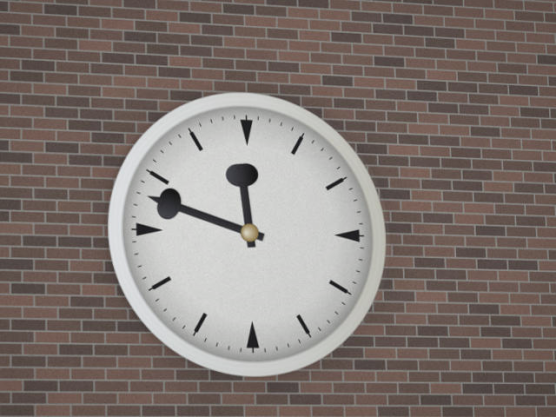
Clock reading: h=11 m=48
